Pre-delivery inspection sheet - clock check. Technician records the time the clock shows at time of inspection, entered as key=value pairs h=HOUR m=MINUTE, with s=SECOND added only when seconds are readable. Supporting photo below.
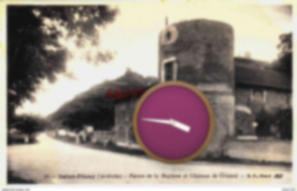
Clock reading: h=3 m=46
